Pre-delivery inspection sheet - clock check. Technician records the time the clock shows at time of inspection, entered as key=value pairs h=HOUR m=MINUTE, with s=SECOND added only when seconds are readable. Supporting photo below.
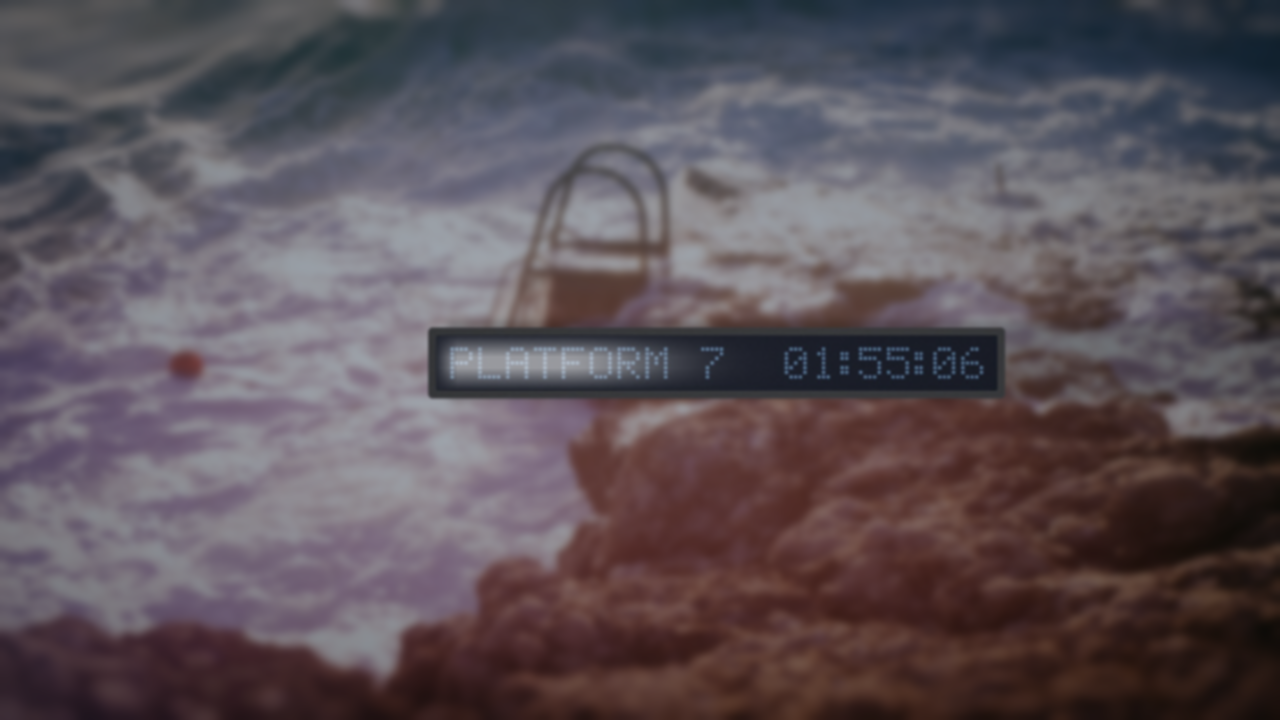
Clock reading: h=1 m=55 s=6
